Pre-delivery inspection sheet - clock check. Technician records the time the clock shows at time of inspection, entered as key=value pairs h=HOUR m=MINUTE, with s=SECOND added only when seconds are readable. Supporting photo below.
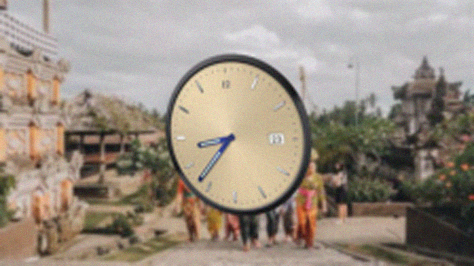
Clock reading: h=8 m=37
